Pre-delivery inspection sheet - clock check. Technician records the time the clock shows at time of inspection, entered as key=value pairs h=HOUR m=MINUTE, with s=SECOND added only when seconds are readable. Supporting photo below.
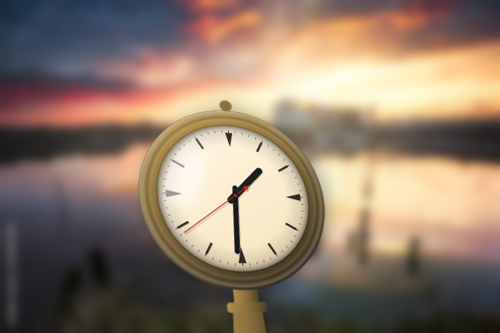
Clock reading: h=1 m=30 s=39
